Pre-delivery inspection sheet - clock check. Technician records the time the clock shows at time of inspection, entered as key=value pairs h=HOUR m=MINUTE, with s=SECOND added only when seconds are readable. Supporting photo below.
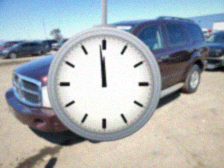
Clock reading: h=11 m=59
